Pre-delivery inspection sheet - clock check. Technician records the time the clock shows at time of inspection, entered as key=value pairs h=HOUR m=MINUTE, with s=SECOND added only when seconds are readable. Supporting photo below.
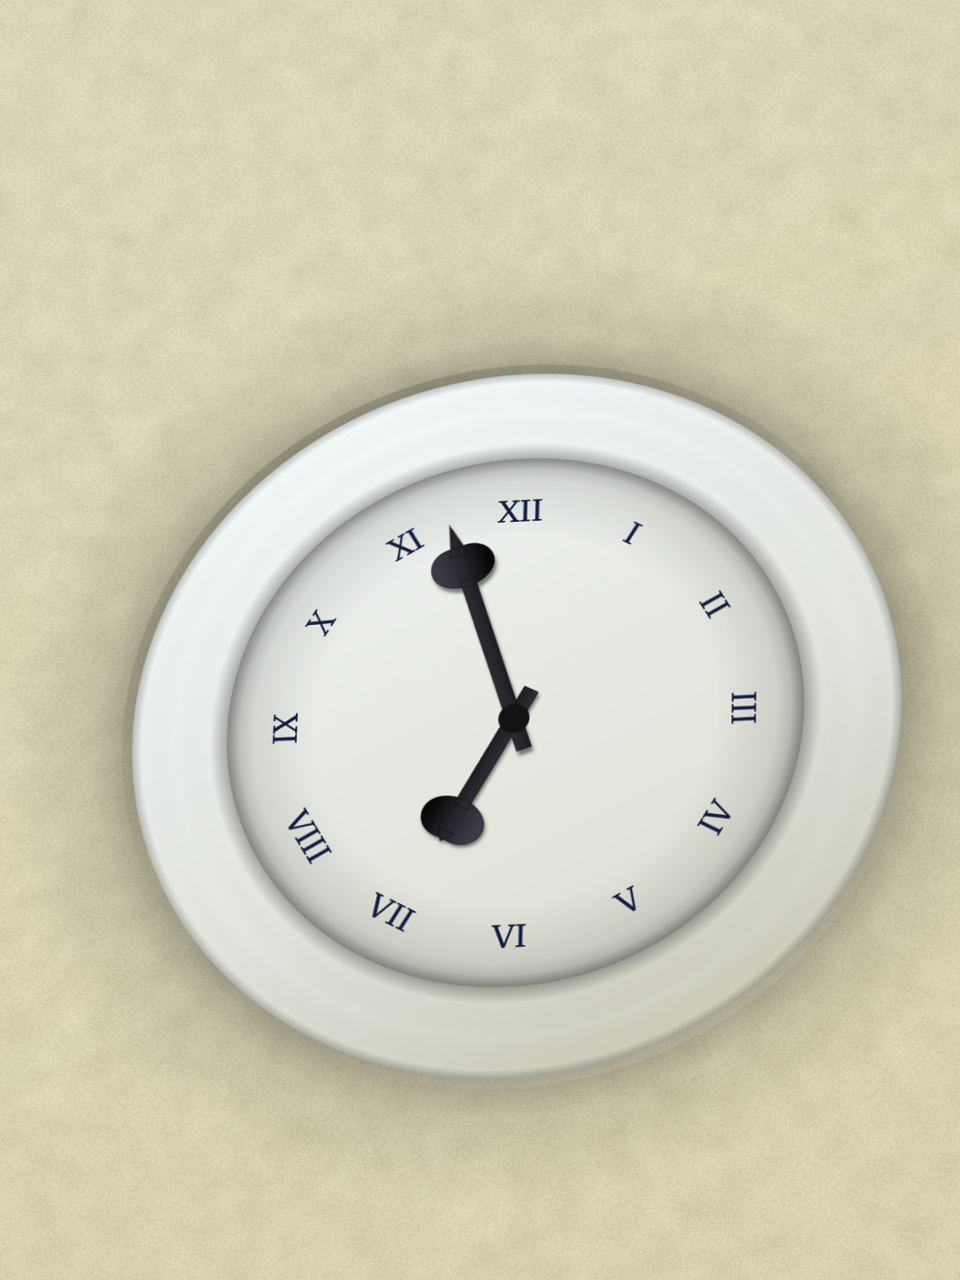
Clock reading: h=6 m=57
